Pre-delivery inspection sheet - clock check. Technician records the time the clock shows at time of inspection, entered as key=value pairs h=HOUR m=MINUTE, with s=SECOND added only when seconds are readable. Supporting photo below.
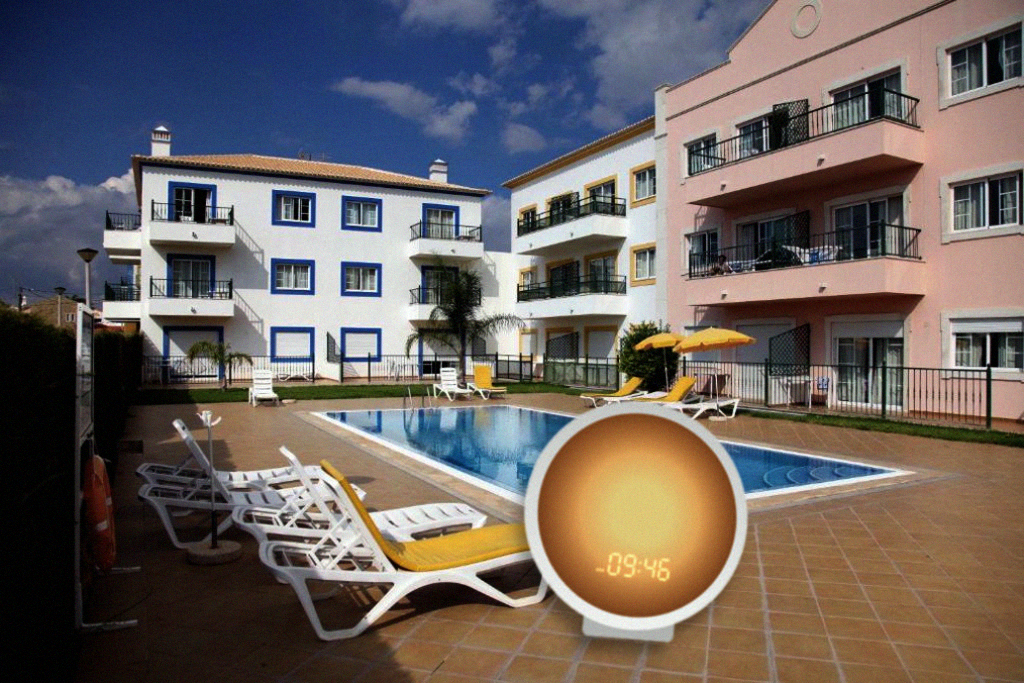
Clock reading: h=9 m=46
